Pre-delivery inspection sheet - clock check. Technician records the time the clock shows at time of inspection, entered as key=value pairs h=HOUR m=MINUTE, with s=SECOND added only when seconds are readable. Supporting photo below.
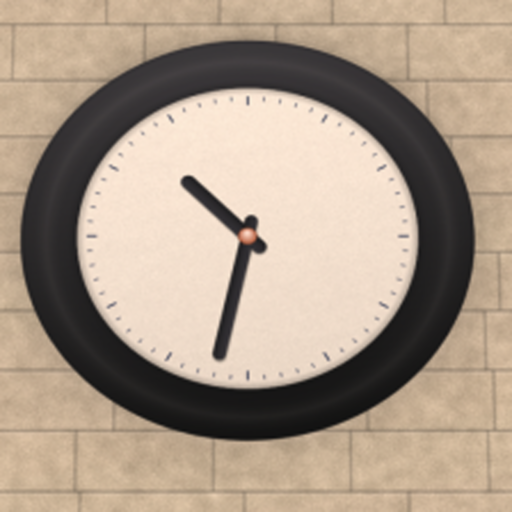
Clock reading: h=10 m=32
